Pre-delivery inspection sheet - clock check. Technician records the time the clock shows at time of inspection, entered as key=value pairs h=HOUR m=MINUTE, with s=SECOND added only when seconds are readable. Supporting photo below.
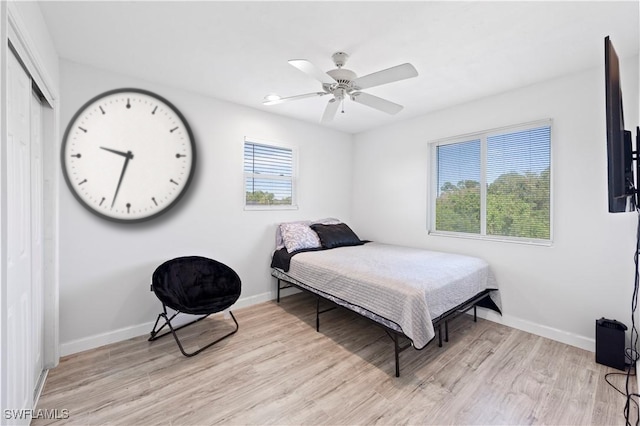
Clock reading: h=9 m=33
